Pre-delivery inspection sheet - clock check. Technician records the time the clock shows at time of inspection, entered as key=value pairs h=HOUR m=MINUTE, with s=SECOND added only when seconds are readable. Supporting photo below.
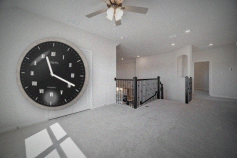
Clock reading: h=11 m=19
